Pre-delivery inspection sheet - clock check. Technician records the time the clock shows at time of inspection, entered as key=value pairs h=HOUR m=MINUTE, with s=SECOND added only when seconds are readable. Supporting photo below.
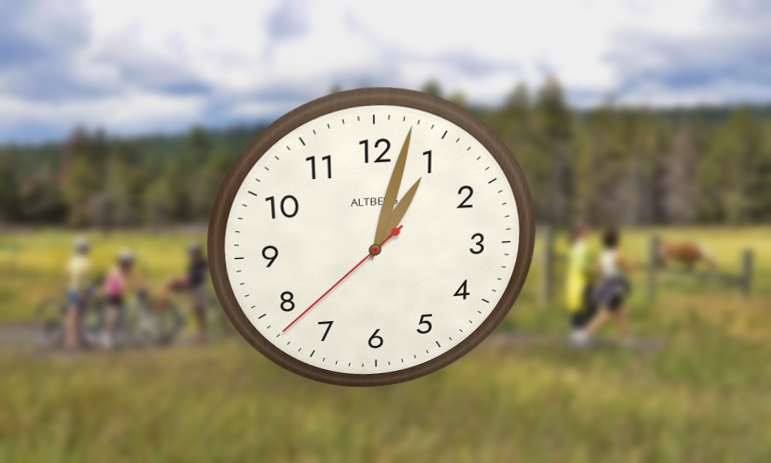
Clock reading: h=1 m=2 s=38
